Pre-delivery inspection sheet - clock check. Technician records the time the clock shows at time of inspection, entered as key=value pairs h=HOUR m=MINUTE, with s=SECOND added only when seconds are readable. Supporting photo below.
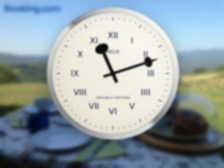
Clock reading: h=11 m=12
